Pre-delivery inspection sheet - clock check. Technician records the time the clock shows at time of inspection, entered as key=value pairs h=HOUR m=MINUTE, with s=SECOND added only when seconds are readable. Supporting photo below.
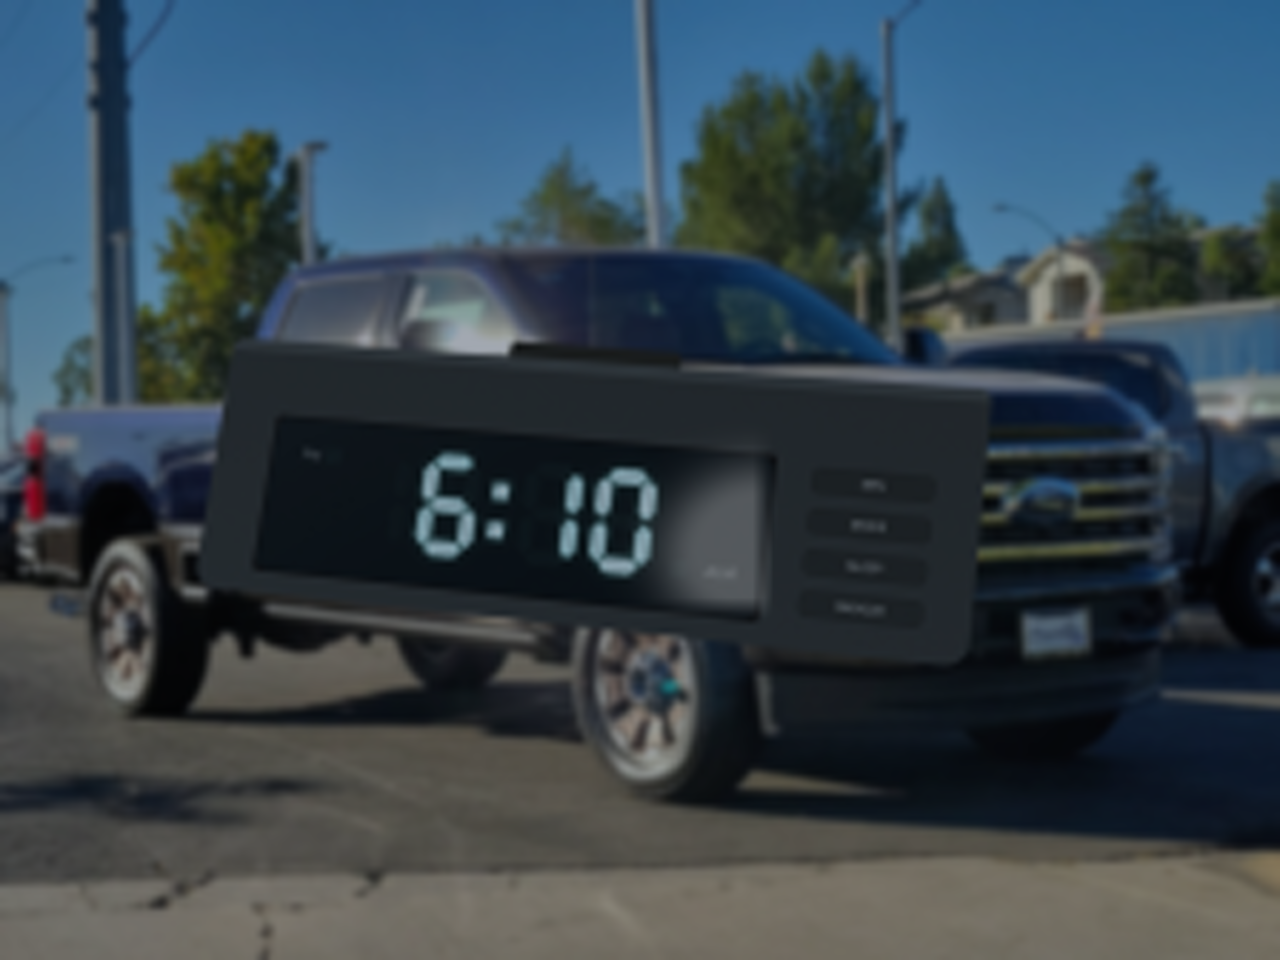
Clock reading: h=6 m=10
